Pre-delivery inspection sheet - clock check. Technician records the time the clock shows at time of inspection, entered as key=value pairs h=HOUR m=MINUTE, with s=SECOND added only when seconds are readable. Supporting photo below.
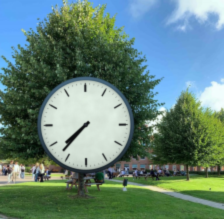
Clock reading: h=7 m=37
